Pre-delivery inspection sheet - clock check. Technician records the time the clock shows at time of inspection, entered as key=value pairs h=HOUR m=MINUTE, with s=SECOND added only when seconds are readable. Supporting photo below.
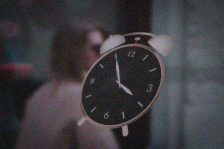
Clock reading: h=3 m=55
